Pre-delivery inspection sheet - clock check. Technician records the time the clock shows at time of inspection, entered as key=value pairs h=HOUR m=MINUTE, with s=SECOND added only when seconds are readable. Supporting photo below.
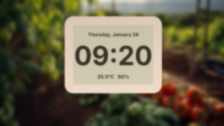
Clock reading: h=9 m=20
